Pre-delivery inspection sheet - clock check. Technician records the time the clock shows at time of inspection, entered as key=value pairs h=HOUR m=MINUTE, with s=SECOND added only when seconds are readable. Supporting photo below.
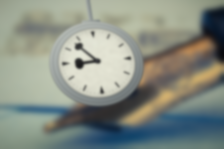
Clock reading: h=8 m=53
